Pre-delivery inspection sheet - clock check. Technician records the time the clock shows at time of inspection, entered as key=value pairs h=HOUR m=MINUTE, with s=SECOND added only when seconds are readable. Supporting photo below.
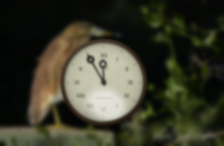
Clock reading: h=11 m=55
